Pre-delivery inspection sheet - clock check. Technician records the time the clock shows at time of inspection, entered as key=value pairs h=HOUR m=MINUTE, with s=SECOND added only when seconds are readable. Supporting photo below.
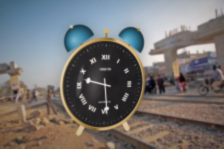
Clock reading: h=9 m=29
